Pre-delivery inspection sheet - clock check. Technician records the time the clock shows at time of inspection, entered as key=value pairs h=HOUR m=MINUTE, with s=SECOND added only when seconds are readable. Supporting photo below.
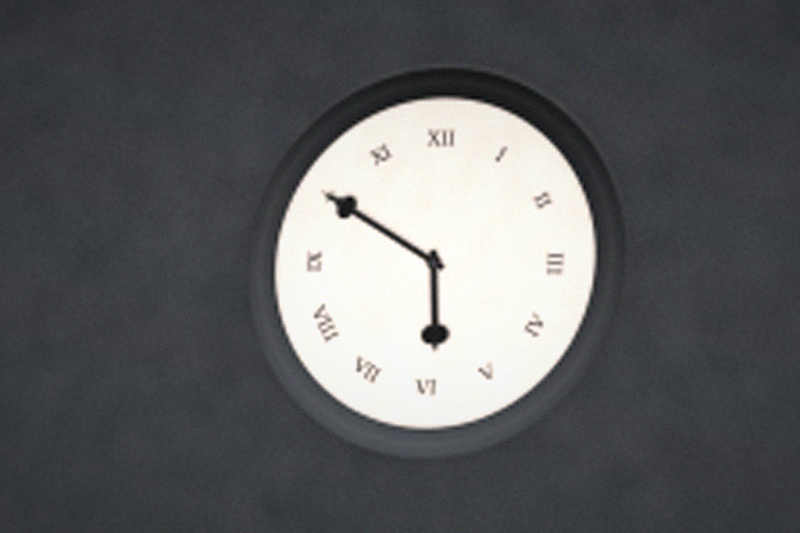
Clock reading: h=5 m=50
